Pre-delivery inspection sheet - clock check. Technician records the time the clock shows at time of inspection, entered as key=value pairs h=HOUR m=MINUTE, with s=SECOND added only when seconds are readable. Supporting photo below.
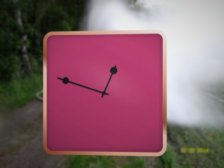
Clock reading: h=12 m=48
